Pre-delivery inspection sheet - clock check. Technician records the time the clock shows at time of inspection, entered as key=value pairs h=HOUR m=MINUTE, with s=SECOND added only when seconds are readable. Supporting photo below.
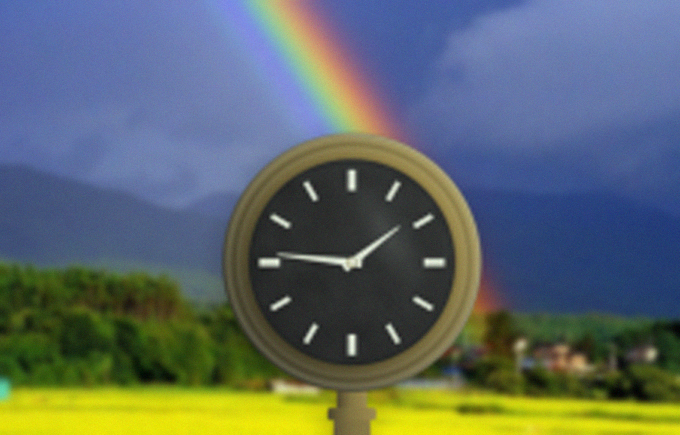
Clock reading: h=1 m=46
